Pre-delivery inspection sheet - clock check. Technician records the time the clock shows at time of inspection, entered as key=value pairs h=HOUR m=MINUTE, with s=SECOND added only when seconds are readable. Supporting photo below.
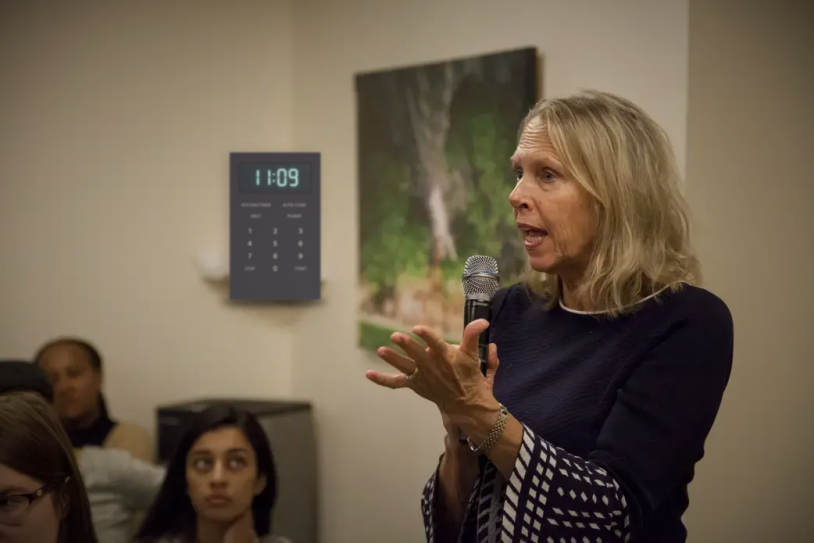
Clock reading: h=11 m=9
